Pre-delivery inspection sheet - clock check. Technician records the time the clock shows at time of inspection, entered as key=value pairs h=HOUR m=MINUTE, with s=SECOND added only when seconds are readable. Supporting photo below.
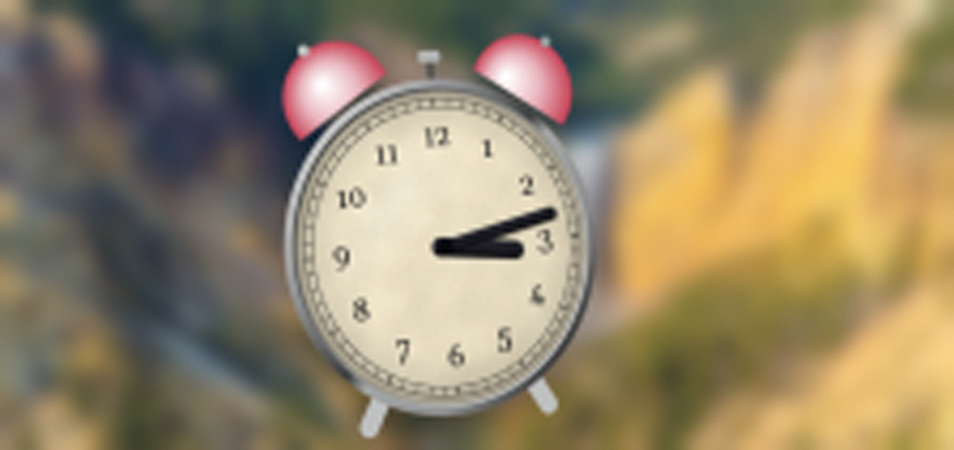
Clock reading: h=3 m=13
